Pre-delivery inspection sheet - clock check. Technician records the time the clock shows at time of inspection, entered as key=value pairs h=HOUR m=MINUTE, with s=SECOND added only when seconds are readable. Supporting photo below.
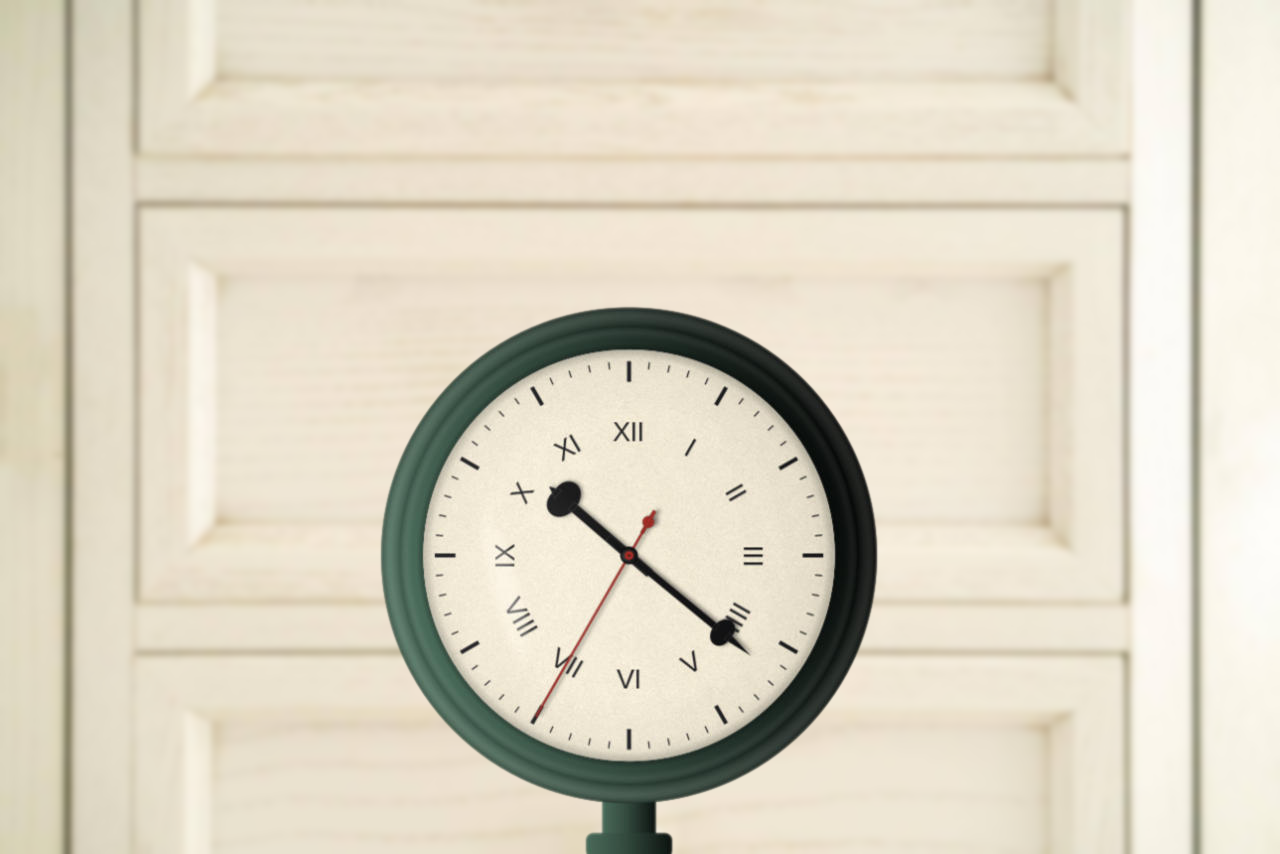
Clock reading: h=10 m=21 s=35
